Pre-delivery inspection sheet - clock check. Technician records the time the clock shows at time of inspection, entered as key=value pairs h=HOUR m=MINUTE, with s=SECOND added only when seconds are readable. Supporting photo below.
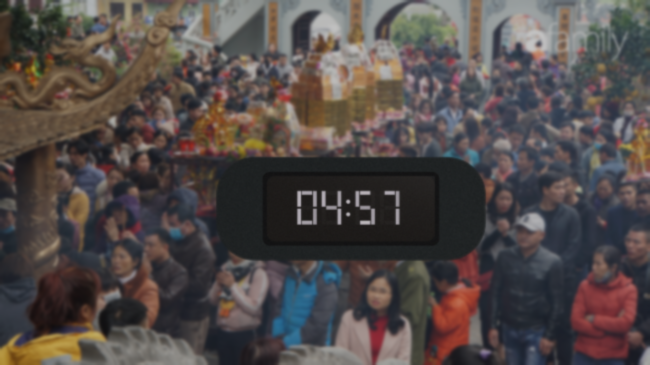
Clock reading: h=4 m=57
